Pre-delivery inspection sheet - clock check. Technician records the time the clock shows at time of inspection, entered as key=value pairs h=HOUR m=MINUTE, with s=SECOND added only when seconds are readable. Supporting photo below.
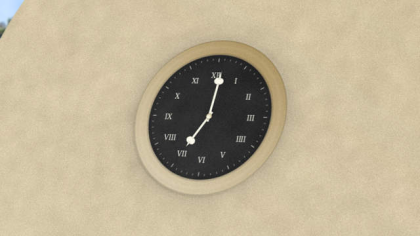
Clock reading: h=7 m=1
